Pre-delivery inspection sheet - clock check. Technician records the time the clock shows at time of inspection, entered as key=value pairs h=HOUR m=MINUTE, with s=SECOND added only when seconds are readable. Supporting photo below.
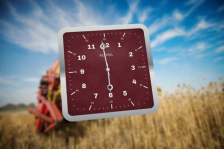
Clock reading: h=5 m=59
